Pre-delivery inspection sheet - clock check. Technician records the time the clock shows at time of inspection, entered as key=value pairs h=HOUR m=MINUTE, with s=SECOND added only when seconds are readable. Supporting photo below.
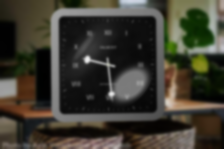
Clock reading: h=9 m=29
